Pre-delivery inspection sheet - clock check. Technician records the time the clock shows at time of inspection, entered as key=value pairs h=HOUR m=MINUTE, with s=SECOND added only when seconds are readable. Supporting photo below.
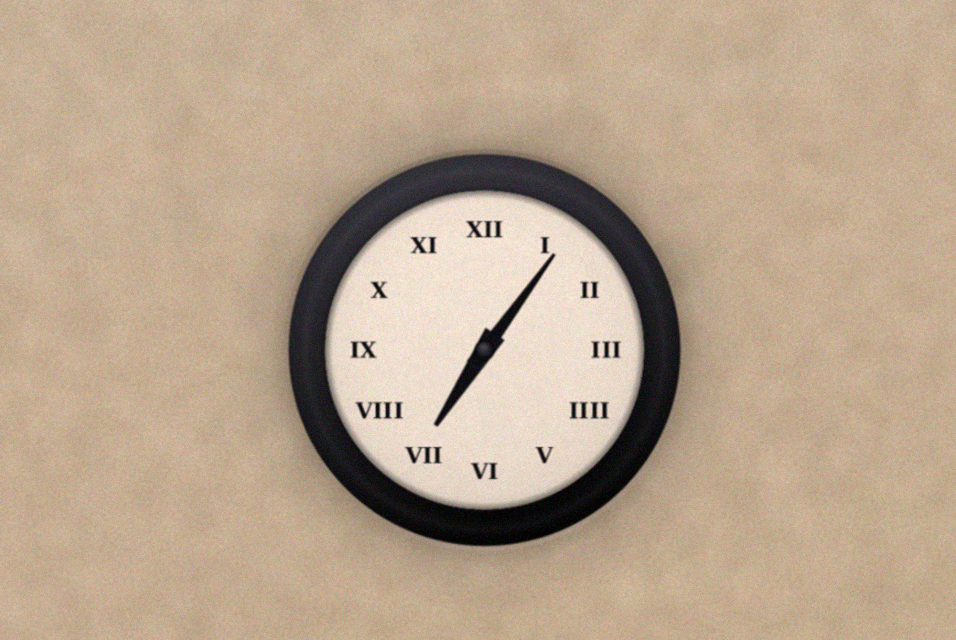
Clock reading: h=7 m=6
